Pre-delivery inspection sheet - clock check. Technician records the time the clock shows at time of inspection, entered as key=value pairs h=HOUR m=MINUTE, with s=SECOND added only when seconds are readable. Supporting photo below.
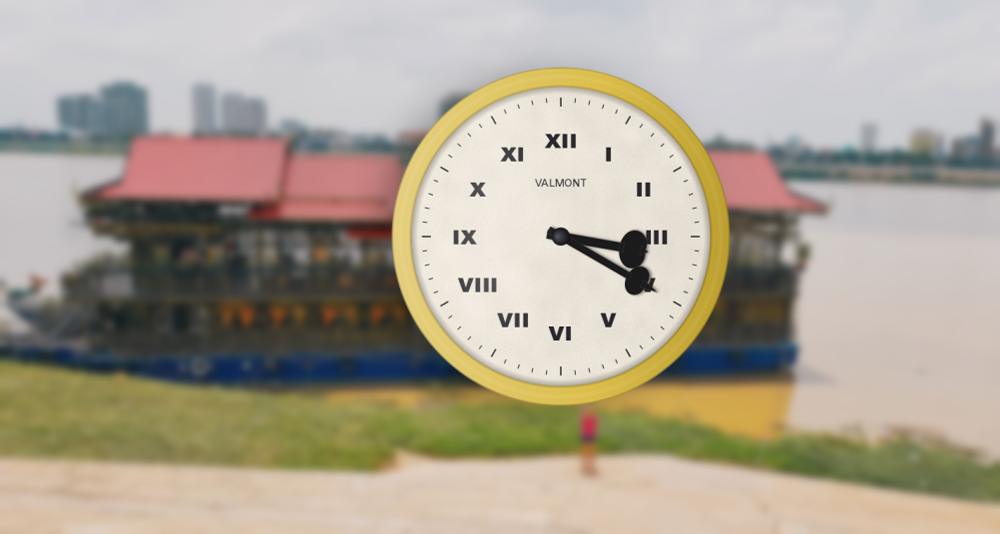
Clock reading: h=3 m=20
